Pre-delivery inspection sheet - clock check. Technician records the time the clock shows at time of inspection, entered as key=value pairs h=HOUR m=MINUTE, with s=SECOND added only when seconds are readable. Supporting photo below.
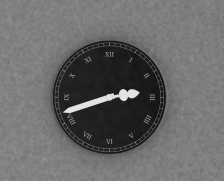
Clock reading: h=2 m=42
